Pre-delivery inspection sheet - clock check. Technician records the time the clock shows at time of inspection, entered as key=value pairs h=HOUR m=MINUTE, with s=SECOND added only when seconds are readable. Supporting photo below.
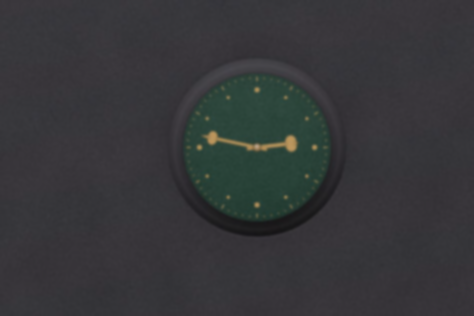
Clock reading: h=2 m=47
